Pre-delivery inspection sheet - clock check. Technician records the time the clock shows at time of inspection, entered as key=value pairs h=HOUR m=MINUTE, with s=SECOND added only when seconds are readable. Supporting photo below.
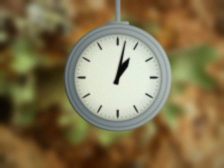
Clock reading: h=1 m=2
